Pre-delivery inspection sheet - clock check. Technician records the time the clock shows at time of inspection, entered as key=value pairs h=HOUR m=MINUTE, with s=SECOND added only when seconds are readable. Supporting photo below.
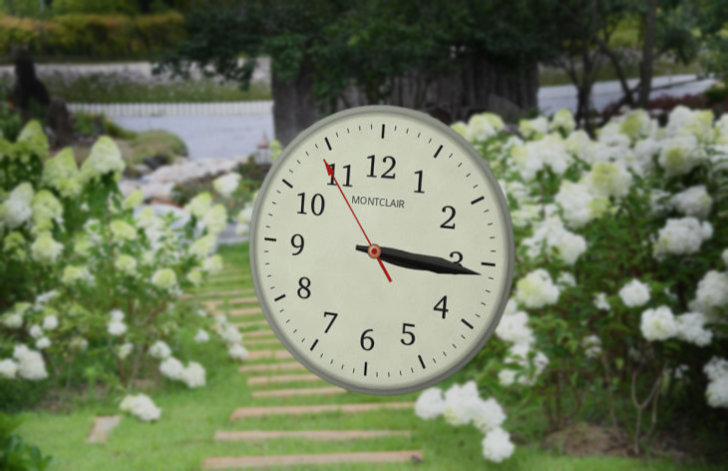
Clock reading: h=3 m=15 s=54
